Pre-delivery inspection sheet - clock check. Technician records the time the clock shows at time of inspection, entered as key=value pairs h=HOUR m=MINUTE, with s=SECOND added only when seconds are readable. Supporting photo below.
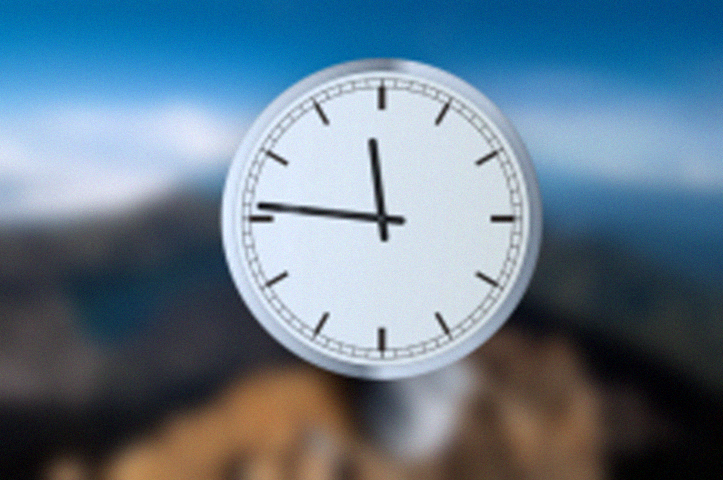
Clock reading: h=11 m=46
